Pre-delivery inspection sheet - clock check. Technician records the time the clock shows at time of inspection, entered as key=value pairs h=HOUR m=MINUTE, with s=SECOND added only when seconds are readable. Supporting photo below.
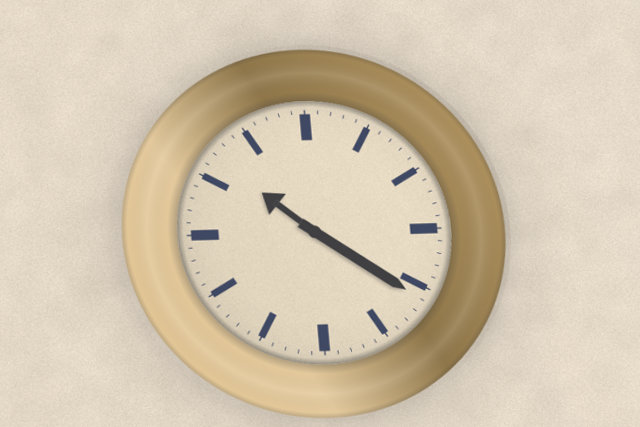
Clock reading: h=10 m=21
